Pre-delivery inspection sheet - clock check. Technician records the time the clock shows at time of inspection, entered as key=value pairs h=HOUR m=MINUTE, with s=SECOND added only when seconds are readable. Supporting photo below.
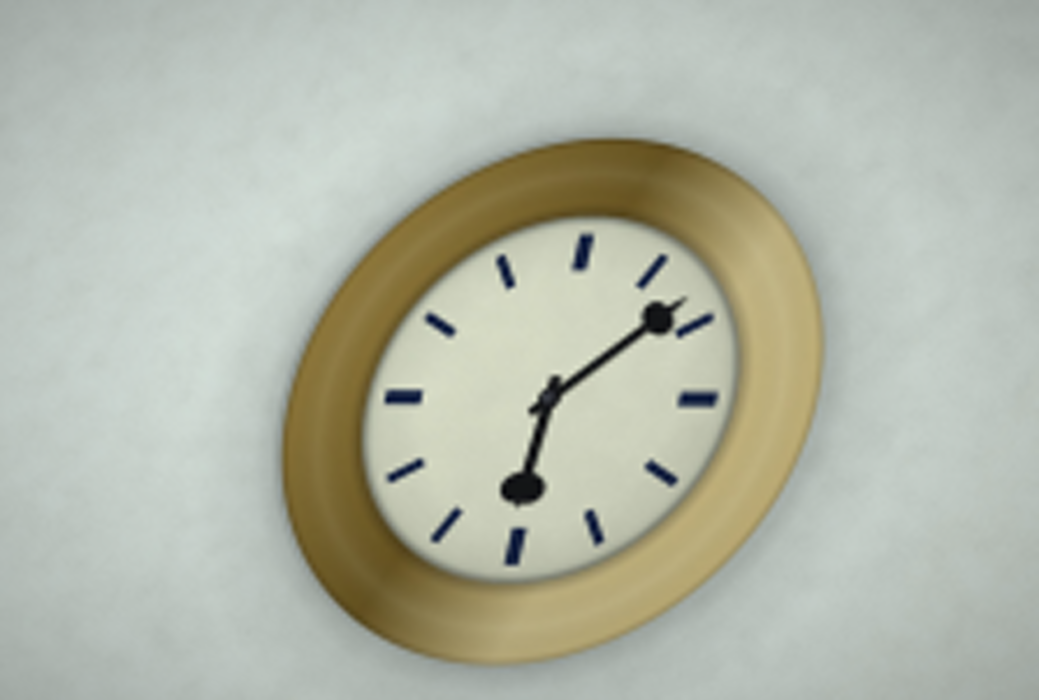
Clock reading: h=6 m=8
